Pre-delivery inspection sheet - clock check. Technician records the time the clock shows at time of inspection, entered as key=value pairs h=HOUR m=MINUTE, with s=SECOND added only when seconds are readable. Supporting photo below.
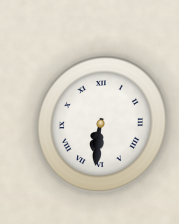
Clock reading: h=6 m=31
